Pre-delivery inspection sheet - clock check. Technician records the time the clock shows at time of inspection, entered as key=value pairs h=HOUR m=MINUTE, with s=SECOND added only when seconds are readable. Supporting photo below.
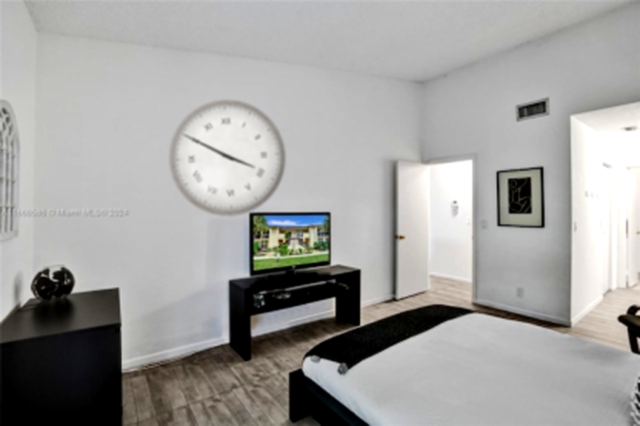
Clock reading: h=3 m=50
